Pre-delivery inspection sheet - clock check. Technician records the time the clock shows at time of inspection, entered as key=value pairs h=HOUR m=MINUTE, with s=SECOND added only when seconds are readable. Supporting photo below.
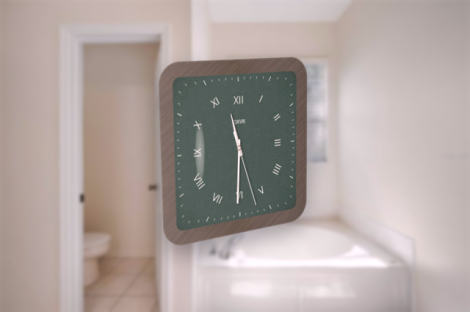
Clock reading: h=11 m=30 s=27
